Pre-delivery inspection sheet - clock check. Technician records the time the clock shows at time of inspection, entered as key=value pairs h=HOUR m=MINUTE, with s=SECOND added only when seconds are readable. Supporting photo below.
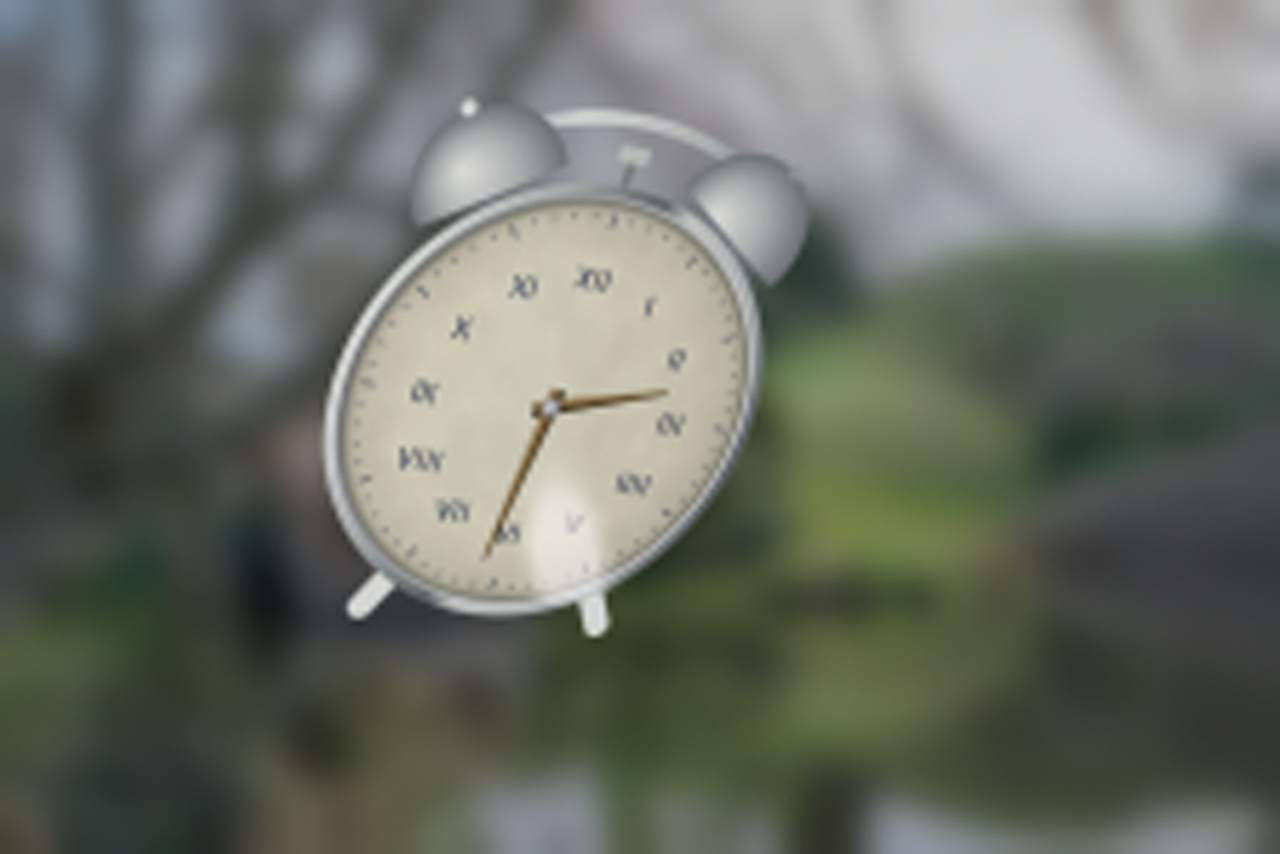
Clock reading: h=2 m=31
